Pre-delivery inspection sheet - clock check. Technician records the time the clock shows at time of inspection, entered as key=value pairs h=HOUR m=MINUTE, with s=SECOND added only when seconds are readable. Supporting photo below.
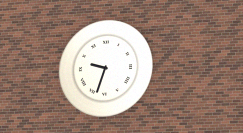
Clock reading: h=9 m=33
